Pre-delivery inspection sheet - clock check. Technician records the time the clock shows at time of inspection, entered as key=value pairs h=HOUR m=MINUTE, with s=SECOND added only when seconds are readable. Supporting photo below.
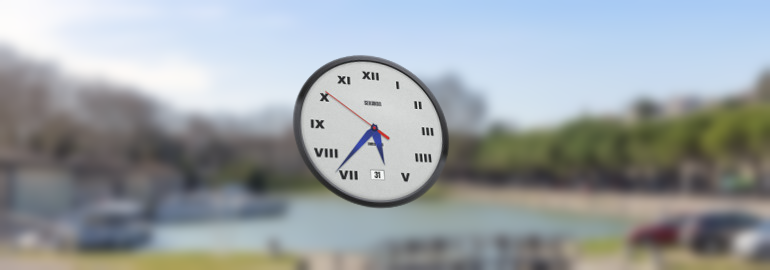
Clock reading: h=5 m=36 s=51
